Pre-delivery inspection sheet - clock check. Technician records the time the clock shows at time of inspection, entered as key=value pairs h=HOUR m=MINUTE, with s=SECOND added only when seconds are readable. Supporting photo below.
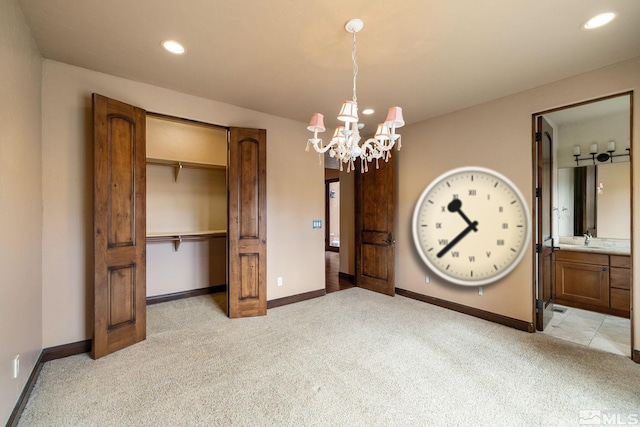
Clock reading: h=10 m=38
